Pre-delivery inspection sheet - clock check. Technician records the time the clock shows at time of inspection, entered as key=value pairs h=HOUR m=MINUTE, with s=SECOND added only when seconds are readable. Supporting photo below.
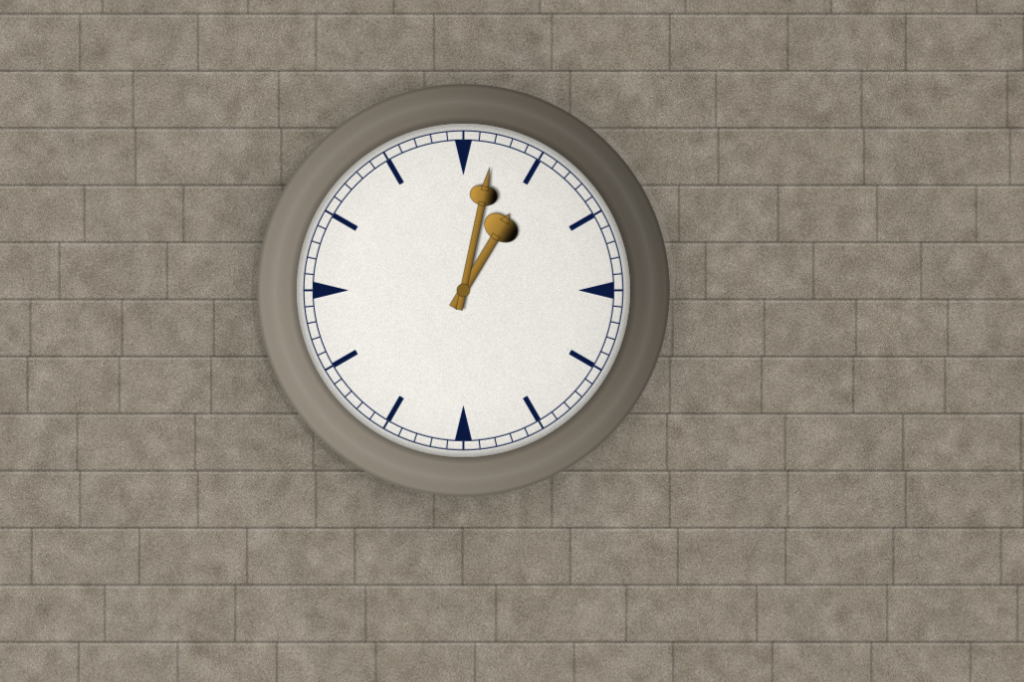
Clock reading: h=1 m=2
